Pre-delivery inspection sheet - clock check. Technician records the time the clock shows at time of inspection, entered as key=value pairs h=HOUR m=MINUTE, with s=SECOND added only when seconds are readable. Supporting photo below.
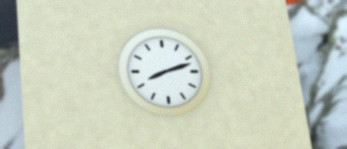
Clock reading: h=8 m=12
